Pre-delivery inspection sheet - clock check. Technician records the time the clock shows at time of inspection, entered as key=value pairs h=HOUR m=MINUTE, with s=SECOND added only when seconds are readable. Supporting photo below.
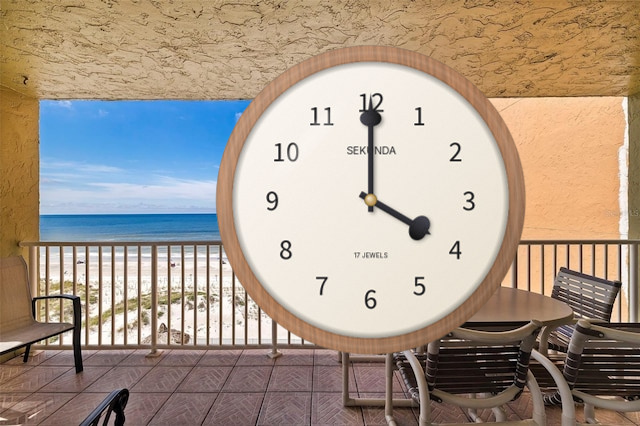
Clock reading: h=4 m=0
